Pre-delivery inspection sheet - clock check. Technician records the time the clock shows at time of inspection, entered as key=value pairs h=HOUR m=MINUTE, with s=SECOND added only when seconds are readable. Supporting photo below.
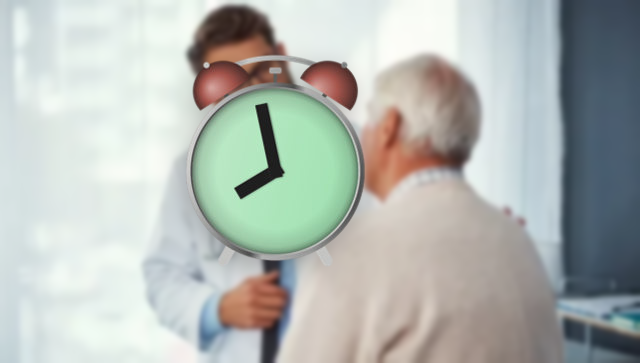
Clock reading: h=7 m=58
